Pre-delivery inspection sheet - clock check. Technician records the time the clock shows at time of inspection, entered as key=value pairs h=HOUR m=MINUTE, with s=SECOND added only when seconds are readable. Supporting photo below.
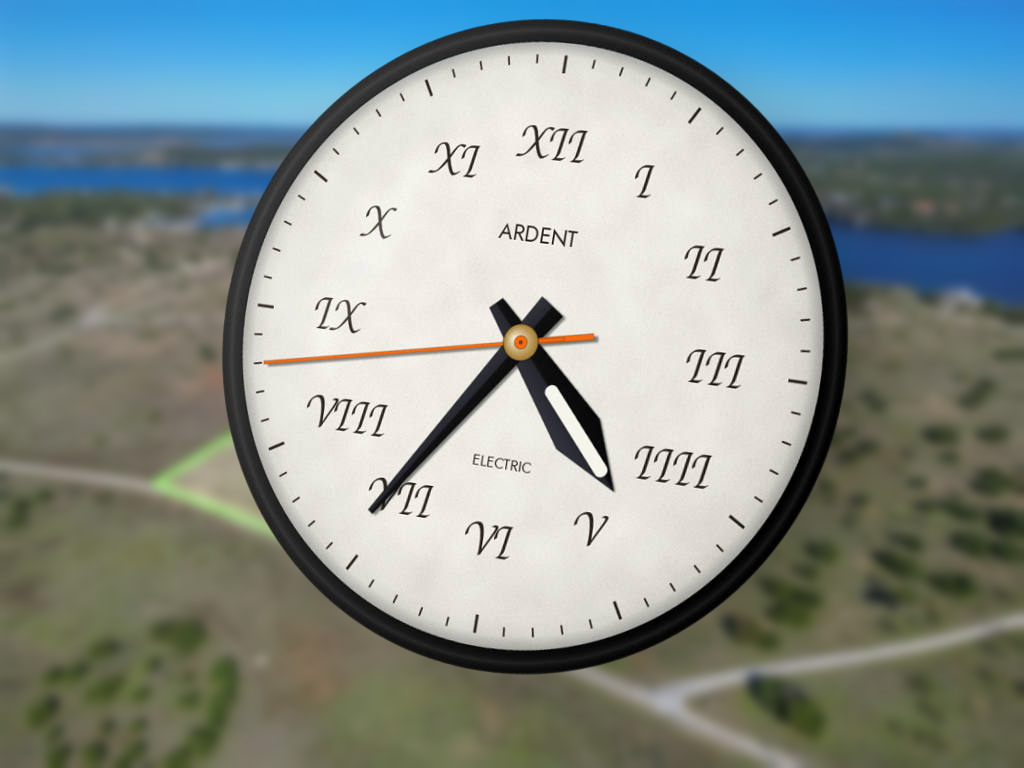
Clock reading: h=4 m=35 s=43
